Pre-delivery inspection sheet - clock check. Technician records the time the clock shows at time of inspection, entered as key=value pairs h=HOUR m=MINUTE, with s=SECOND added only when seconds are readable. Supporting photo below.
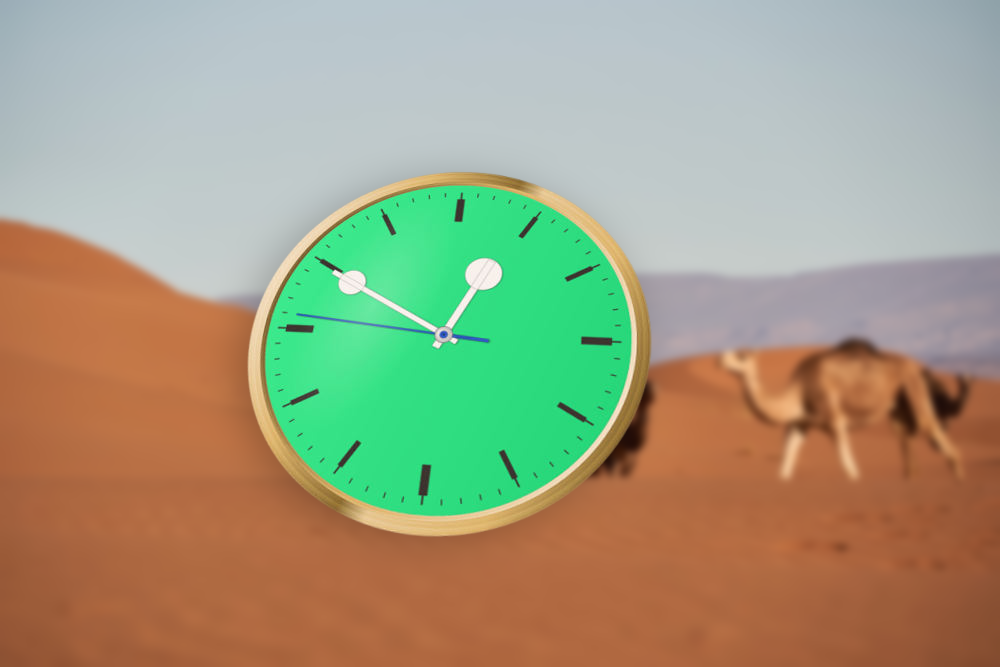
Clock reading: h=12 m=49 s=46
